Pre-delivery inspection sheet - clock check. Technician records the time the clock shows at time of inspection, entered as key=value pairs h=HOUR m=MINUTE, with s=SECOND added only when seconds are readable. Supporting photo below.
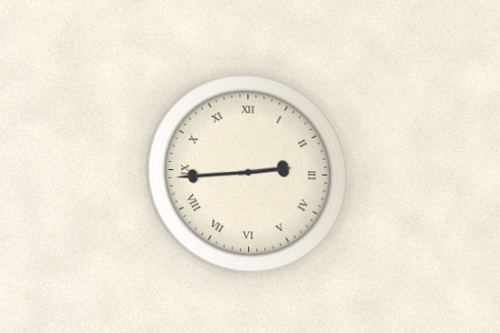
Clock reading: h=2 m=44
